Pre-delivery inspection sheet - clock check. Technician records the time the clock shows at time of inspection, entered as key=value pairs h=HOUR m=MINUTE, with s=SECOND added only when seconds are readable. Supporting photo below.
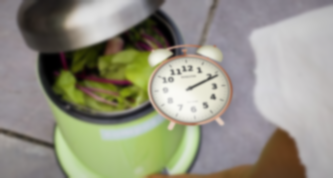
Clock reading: h=2 m=11
